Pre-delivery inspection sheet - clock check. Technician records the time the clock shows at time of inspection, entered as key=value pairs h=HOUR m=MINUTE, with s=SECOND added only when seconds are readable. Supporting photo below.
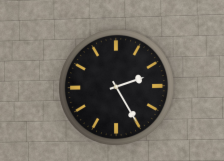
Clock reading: h=2 m=25
